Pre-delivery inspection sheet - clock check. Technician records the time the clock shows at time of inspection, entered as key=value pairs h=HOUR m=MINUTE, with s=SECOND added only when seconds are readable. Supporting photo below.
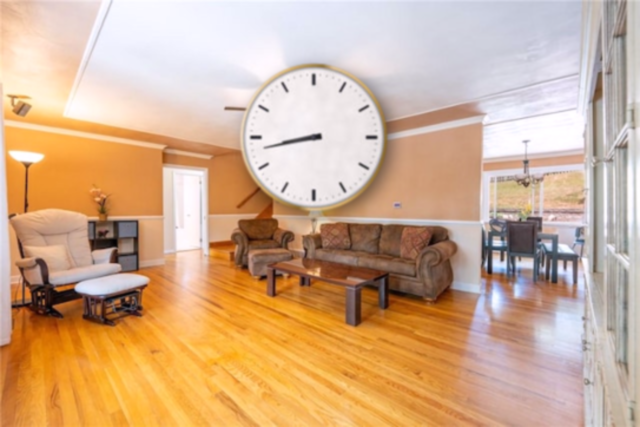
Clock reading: h=8 m=43
